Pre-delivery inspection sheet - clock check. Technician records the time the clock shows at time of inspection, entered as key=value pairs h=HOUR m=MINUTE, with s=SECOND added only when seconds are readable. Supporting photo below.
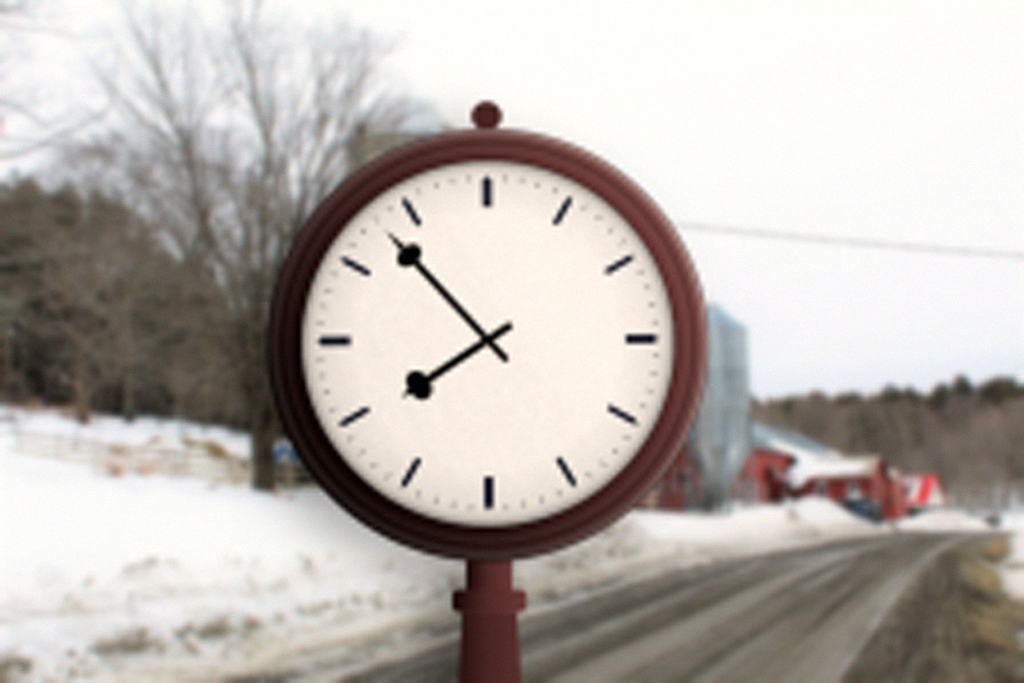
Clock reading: h=7 m=53
